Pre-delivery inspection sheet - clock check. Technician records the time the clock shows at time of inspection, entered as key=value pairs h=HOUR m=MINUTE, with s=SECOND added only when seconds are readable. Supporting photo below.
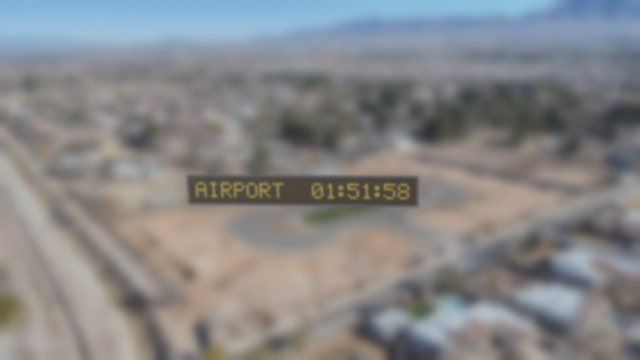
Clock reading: h=1 m=51 s=58
